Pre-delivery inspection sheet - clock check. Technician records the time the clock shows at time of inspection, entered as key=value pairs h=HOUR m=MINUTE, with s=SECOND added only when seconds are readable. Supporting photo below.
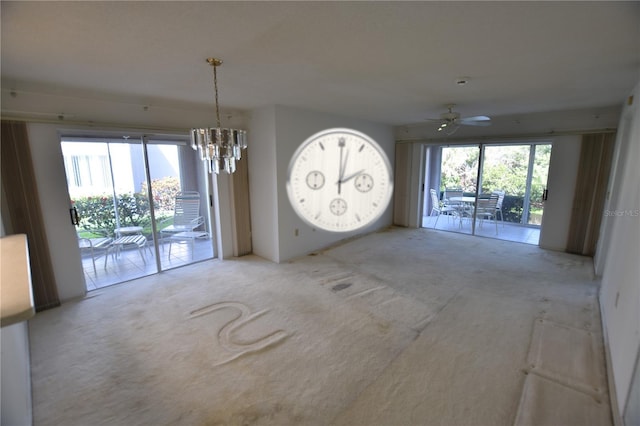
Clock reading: h=2 m=2
